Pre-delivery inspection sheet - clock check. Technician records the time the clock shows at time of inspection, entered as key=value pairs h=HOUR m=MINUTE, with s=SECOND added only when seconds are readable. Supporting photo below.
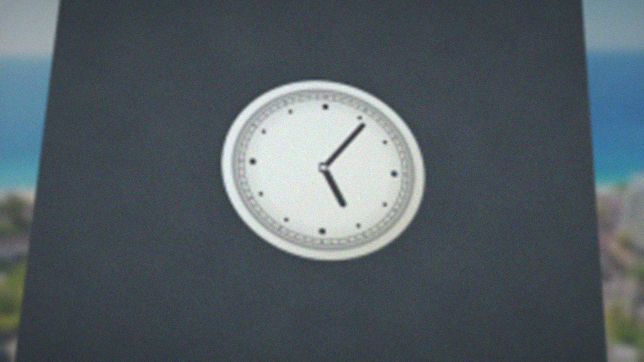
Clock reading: h=5 m=6
